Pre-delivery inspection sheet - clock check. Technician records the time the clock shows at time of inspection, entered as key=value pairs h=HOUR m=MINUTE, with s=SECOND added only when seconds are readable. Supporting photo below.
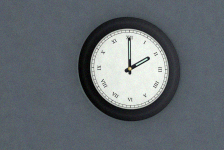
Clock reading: h=2 m=0
